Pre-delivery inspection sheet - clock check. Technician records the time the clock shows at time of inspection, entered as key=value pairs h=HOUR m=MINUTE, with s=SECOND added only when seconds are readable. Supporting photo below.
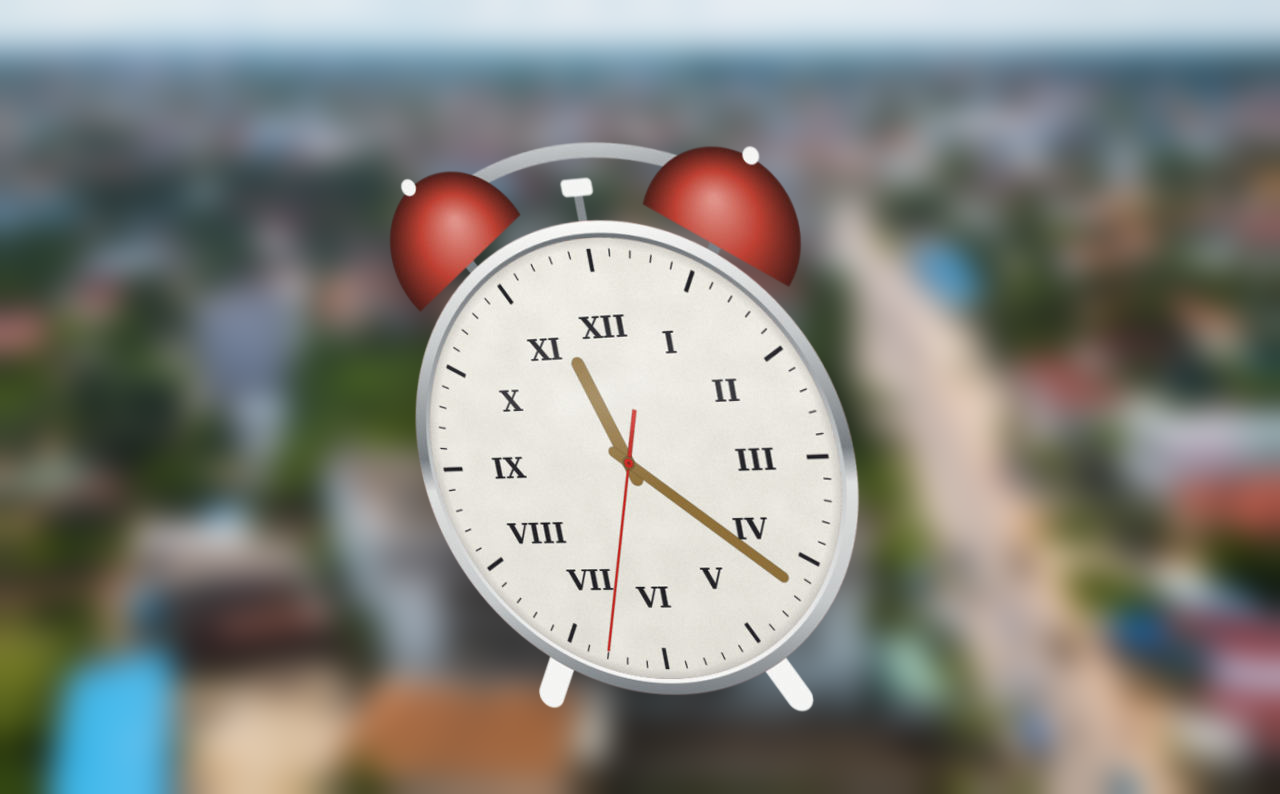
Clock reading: h=11 m=21 s=33
